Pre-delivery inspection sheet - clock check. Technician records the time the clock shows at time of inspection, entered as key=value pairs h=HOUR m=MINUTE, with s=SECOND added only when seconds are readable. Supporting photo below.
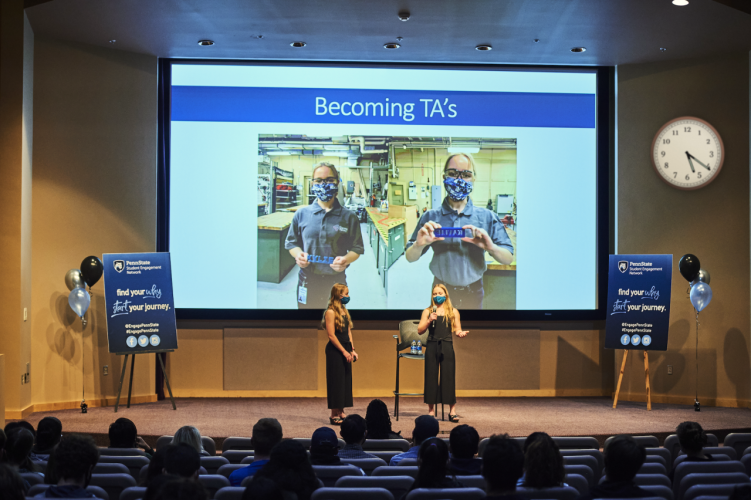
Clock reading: h=5 m=21
